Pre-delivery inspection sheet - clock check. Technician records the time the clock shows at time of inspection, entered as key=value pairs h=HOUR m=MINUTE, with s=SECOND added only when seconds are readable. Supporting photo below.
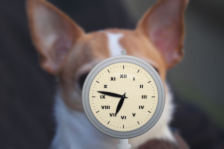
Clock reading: h=6 m=47
